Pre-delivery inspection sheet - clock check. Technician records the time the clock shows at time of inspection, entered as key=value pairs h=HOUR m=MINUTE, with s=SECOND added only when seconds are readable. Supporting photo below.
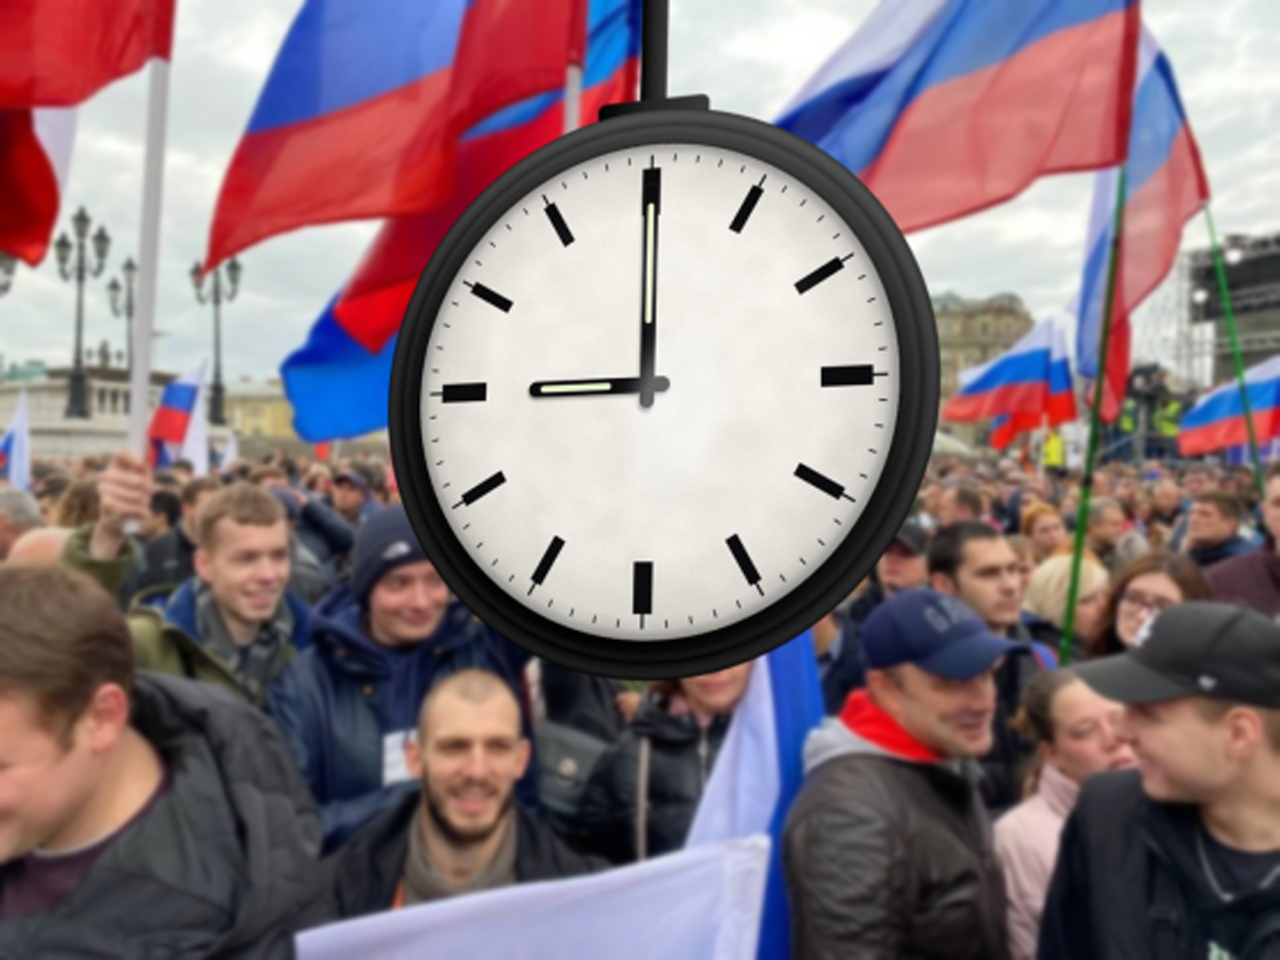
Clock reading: h=9 m=0
